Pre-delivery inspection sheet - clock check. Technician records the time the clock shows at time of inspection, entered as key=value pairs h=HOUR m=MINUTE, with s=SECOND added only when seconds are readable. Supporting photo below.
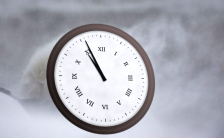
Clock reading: h=10 m=56
